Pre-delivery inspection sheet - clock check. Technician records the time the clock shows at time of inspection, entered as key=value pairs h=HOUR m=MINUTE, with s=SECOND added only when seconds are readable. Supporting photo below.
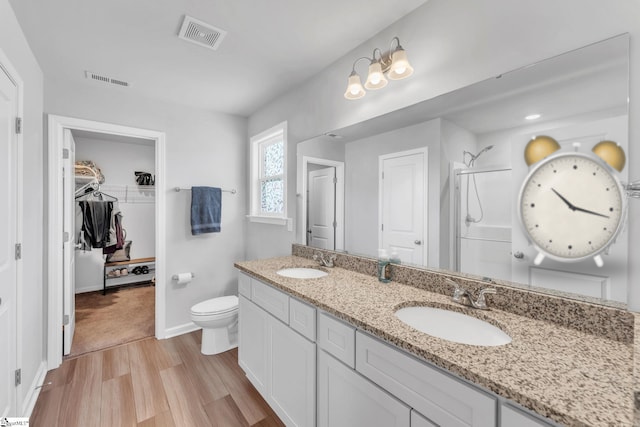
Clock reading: h=10 m=17
